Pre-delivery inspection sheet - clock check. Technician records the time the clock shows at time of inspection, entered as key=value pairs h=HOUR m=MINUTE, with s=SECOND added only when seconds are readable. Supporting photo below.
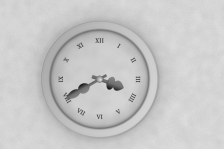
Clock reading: h=3 m=40
